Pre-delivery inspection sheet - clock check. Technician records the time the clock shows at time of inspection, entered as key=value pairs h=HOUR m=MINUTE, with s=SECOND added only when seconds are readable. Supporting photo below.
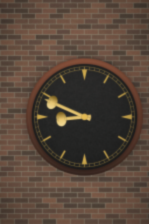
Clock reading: h=8 m=49
